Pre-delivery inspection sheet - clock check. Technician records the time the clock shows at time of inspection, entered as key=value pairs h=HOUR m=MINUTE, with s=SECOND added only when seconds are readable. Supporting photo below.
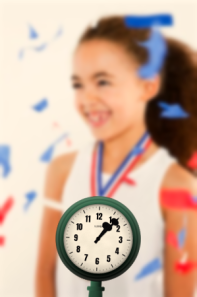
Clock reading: h=1 m=7
